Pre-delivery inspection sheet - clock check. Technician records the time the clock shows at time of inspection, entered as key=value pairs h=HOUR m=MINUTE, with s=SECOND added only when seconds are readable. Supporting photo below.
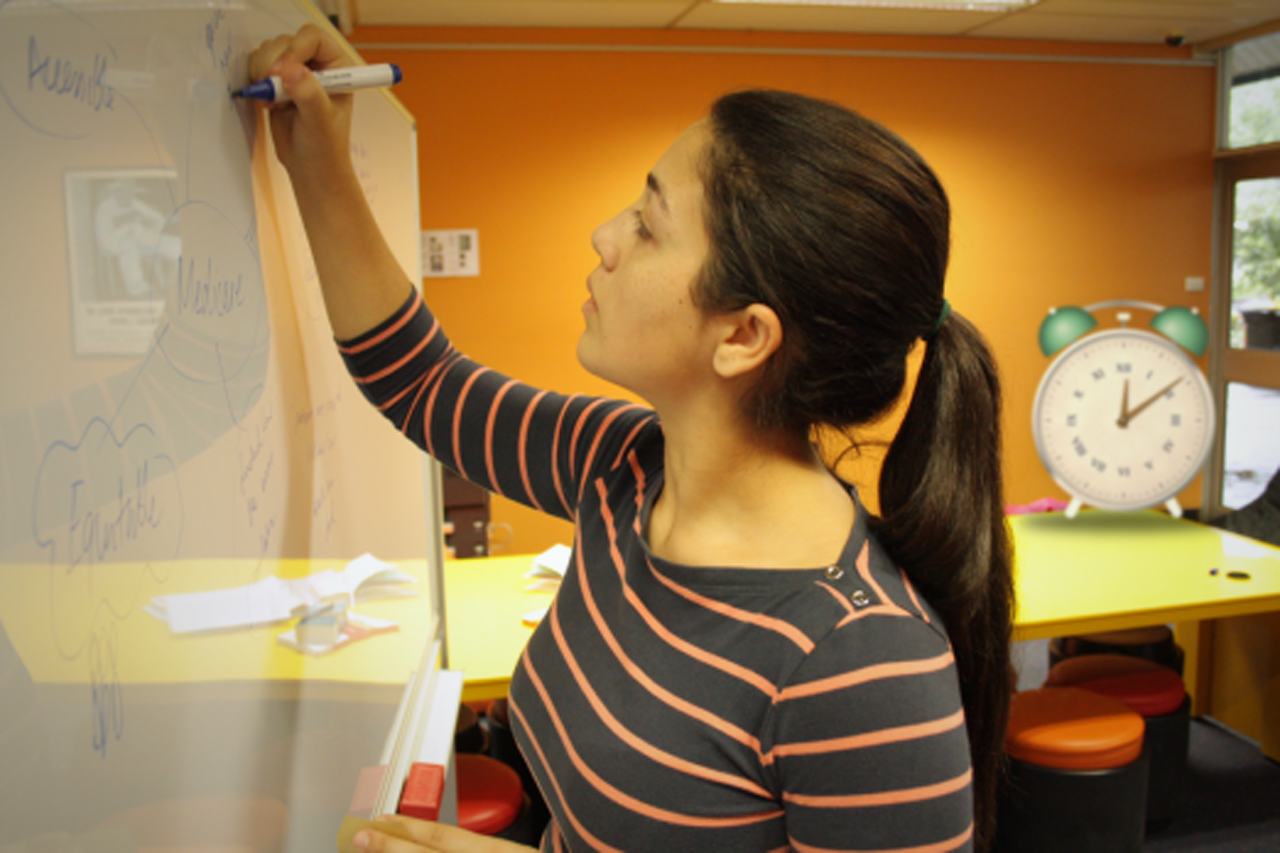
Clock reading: h=12 m=9
